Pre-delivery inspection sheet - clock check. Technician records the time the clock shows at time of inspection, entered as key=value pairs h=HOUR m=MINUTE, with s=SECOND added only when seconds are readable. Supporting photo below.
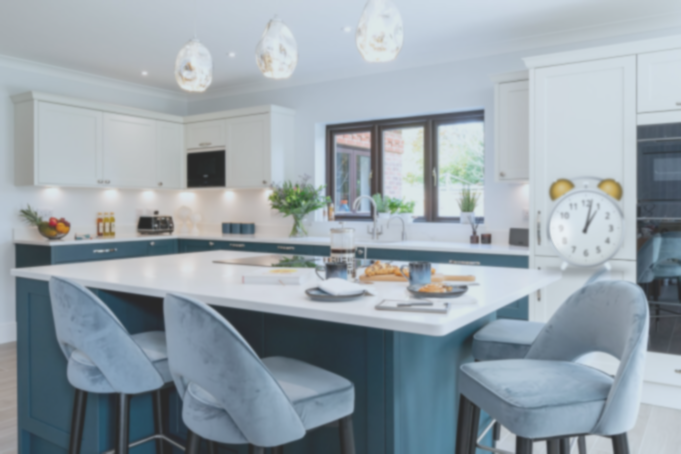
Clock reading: h=1 m=2
